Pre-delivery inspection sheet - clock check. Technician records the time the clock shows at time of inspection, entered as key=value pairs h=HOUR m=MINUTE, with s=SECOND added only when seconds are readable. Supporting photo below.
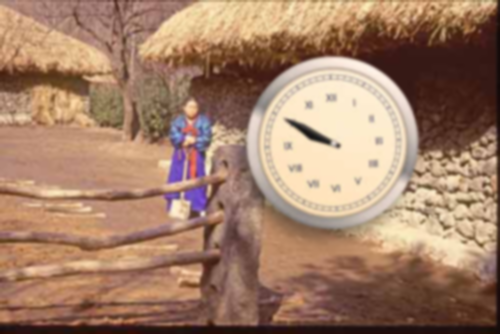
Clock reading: h=9 m=50
